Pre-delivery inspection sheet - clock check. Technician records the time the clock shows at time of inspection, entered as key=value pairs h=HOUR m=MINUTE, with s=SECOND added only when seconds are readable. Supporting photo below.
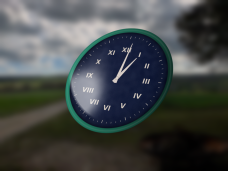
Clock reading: h=1 m=1
